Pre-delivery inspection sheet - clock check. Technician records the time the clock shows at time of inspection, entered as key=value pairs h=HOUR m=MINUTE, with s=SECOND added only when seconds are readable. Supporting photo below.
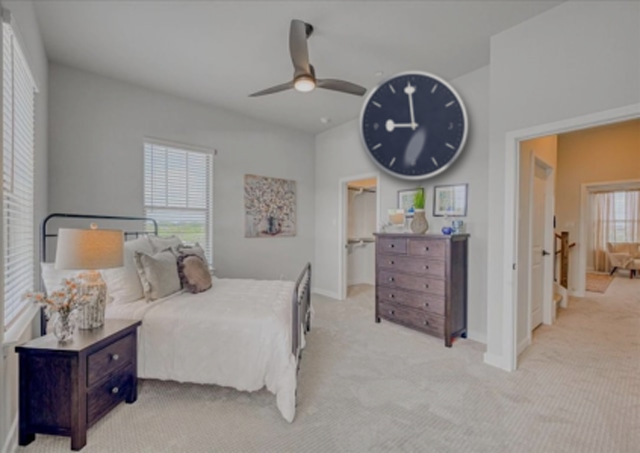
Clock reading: h=8 m=59
